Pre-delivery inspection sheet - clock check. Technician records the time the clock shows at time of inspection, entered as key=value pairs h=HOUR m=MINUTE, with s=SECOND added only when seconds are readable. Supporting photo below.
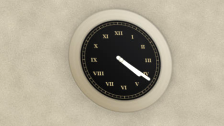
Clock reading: h=4 m=21
